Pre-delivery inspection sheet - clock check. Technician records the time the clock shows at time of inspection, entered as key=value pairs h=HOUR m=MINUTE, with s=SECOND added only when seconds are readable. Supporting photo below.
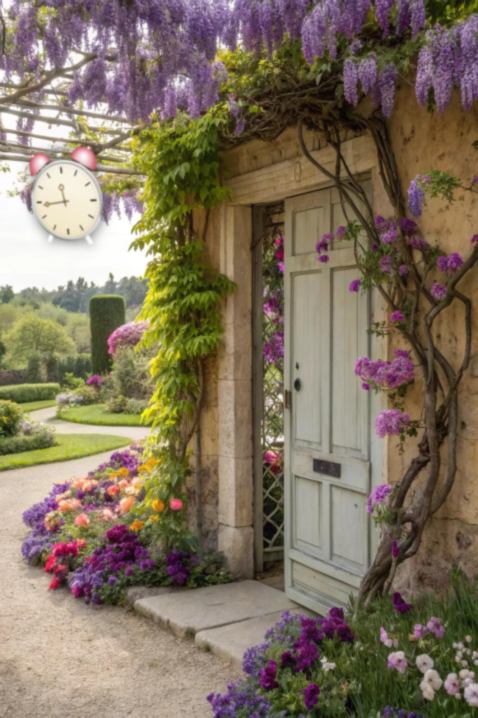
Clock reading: h=11 m=44
